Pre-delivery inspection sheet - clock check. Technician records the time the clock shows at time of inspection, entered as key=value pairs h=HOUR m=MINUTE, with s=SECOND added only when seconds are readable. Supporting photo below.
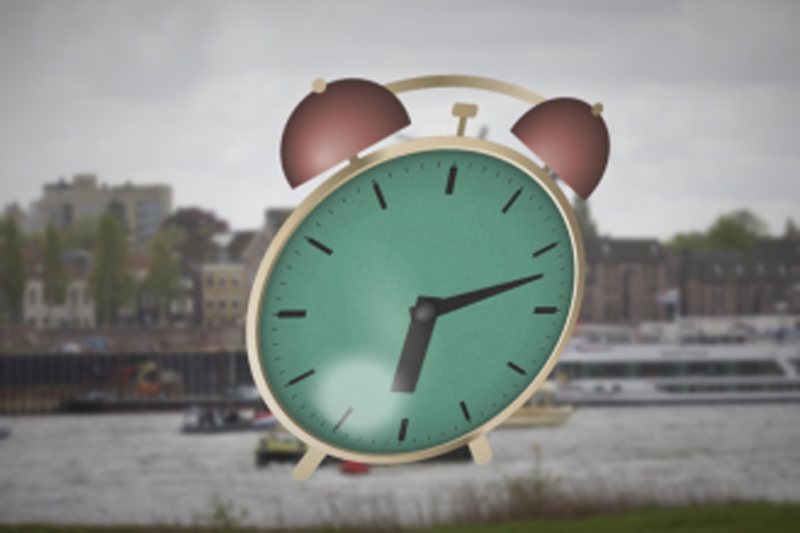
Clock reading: h=6 m=12
